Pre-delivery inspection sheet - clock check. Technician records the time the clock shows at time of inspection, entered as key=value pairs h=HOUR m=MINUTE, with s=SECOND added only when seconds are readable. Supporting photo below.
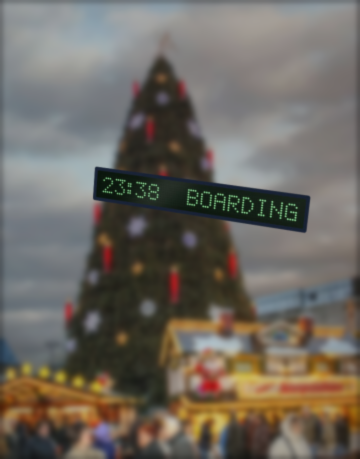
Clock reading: h=23 m=38
